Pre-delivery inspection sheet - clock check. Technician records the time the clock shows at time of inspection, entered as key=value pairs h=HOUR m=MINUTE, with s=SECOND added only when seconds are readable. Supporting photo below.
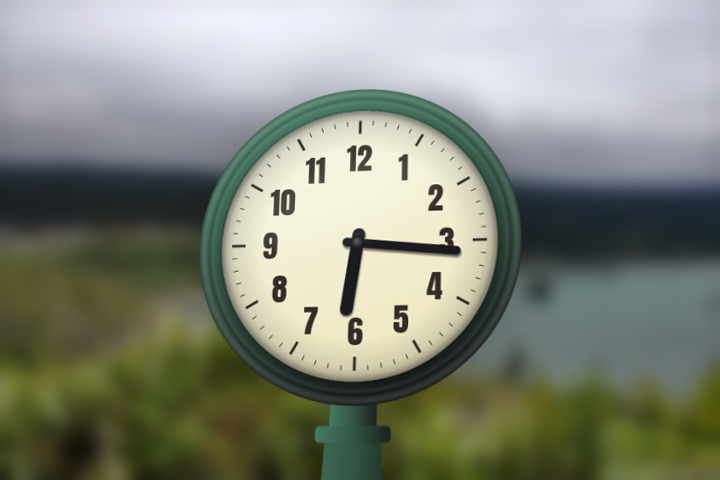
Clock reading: h=6 m=16
